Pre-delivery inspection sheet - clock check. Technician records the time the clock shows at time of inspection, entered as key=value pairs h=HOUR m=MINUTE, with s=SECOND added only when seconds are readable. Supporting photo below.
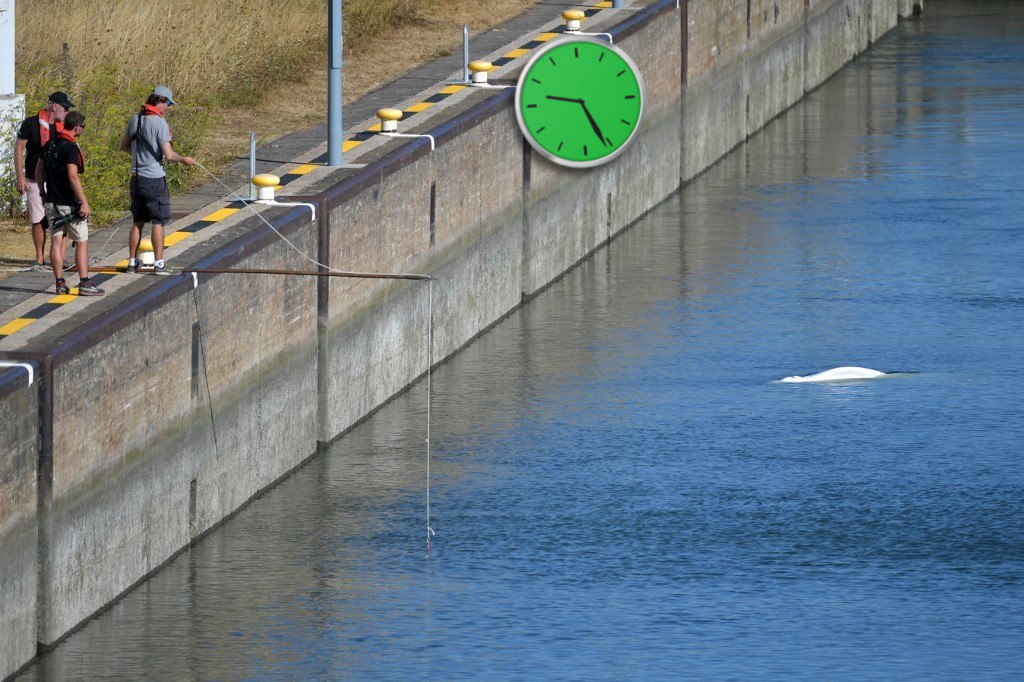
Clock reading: h=9 m=26
